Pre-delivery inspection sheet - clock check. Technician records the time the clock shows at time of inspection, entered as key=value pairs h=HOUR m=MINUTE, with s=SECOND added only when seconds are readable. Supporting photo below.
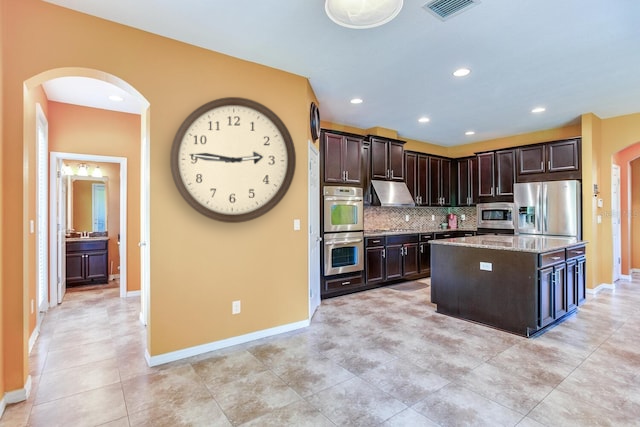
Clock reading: h=2 m=46
